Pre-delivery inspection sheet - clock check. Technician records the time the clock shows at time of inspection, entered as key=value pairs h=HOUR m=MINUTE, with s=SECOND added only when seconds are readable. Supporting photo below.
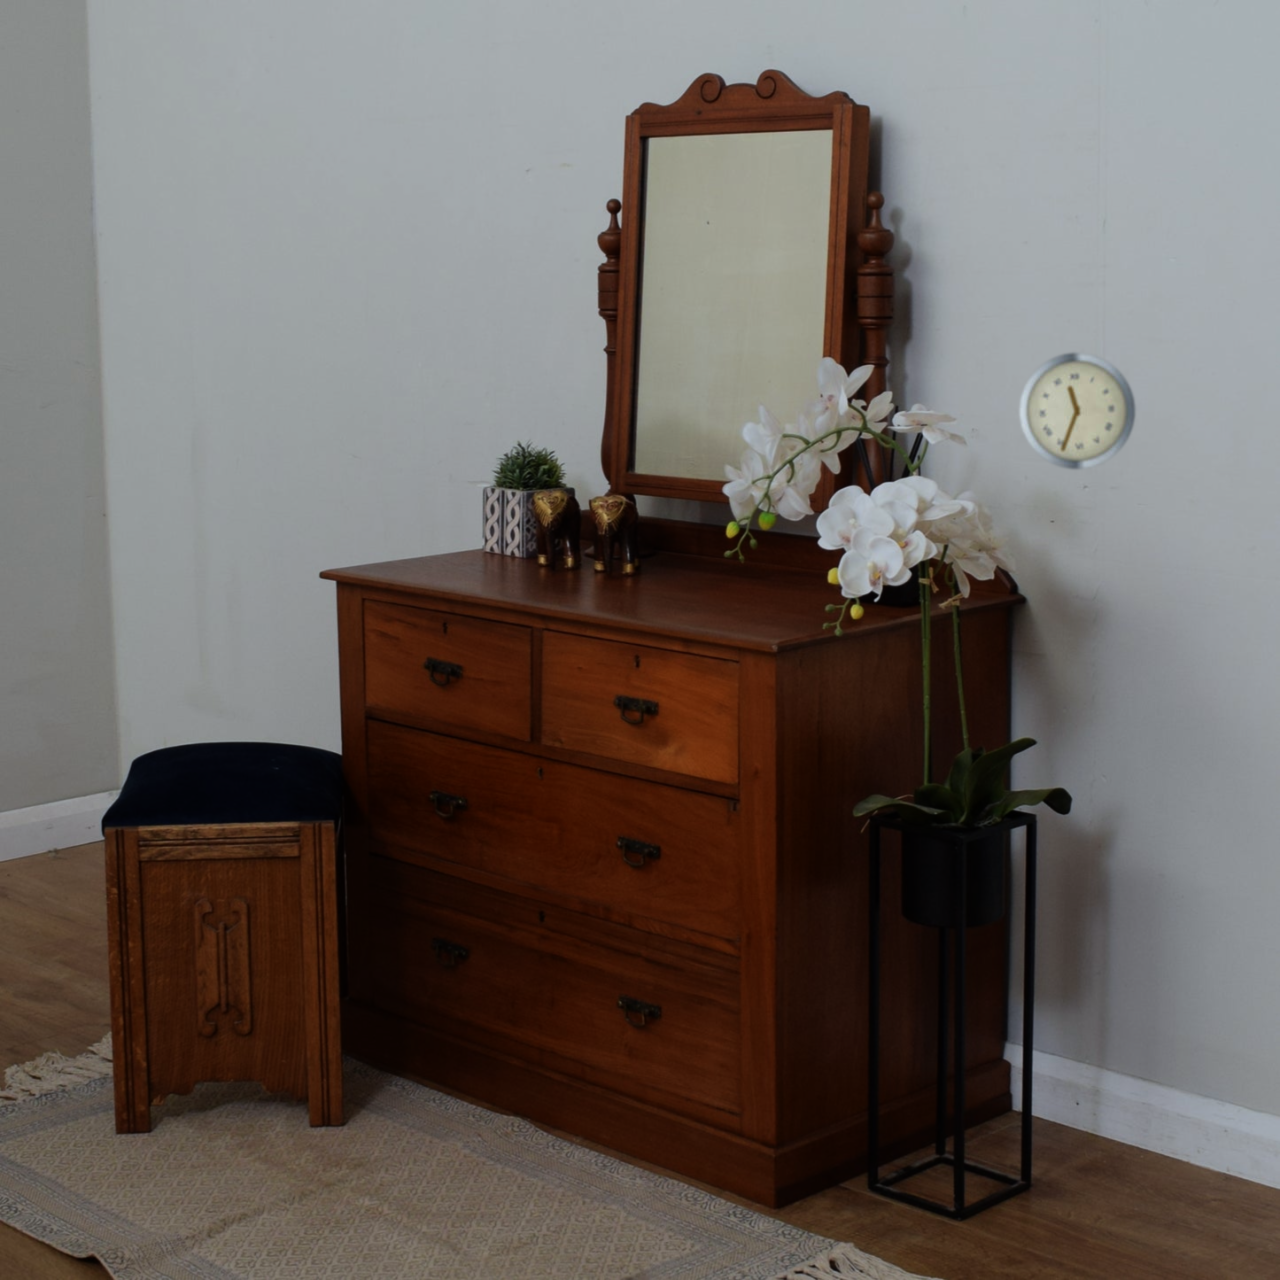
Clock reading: h=11 m=34
